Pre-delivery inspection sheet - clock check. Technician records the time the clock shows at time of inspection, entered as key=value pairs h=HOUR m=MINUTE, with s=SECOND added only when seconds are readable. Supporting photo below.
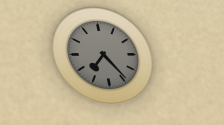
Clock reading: h=7 m=24
